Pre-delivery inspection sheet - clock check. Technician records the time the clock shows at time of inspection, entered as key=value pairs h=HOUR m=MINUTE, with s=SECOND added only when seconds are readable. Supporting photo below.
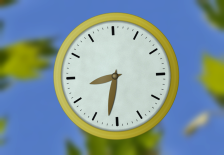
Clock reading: h=8 m=32
